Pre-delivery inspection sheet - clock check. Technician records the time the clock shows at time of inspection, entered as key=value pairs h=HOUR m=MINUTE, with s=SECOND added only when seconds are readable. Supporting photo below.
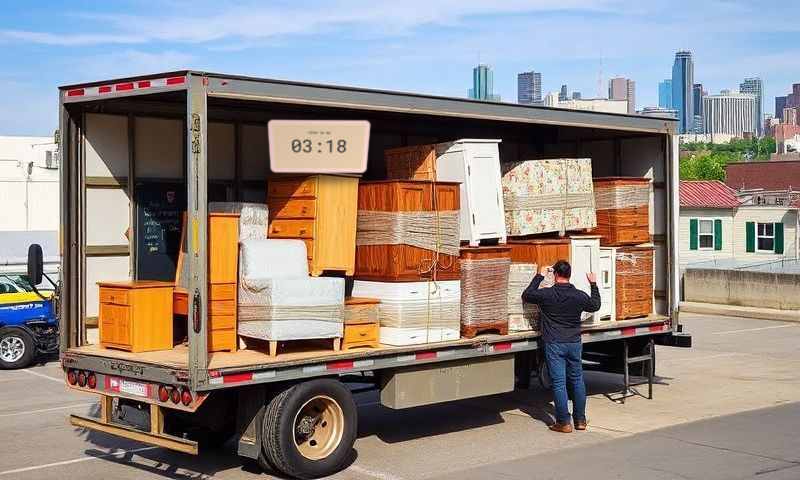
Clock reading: h=3 m=18
